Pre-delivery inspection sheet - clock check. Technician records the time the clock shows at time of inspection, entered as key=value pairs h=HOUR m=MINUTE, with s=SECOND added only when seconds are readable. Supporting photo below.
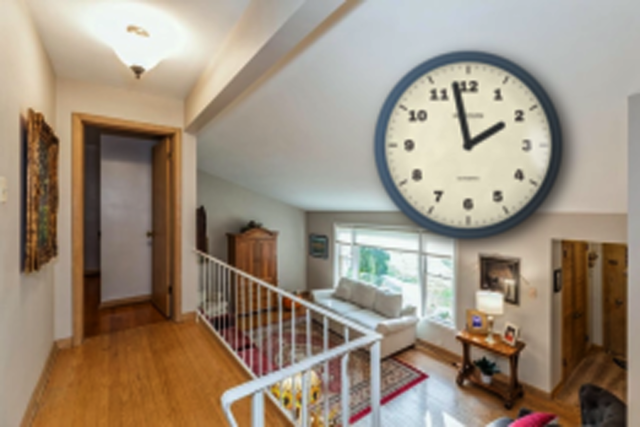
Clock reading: h=1 m=58
